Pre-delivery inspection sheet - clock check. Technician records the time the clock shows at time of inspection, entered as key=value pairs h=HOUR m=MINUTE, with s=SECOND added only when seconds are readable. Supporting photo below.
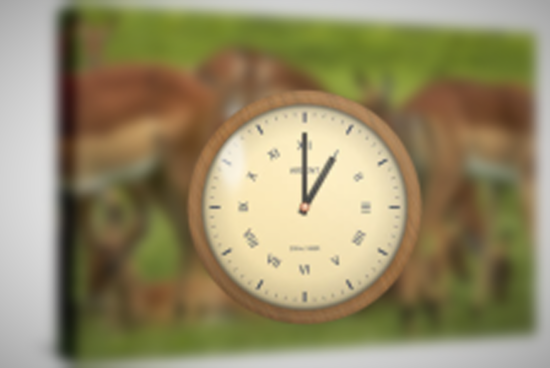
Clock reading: h=1 m=0
